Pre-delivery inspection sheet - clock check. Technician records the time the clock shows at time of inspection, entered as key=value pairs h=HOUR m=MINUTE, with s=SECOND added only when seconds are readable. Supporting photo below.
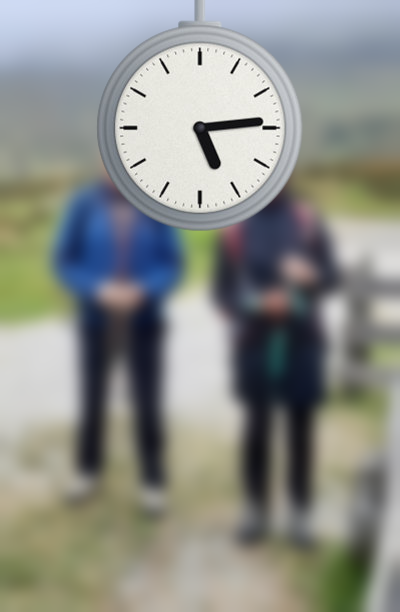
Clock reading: h=5 m=14
